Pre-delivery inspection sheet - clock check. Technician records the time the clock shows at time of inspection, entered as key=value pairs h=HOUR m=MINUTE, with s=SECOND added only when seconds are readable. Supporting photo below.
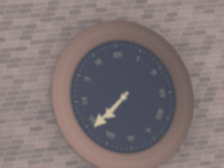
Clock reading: h=7 m=39
